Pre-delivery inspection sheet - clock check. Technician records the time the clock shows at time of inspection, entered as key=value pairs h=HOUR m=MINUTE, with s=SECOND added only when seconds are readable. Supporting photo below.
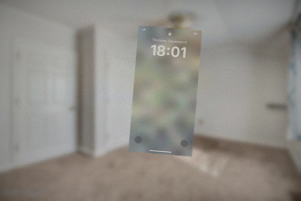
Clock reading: h=18 m=1
